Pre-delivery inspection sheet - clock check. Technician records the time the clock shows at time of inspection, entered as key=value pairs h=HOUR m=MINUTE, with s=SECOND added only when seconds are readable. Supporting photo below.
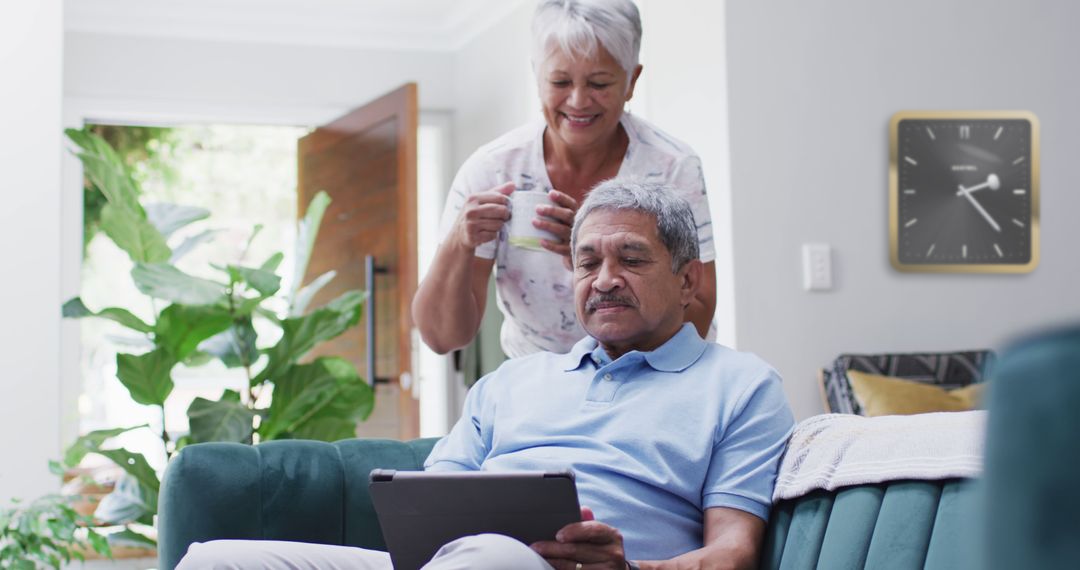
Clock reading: h=2 m=23
